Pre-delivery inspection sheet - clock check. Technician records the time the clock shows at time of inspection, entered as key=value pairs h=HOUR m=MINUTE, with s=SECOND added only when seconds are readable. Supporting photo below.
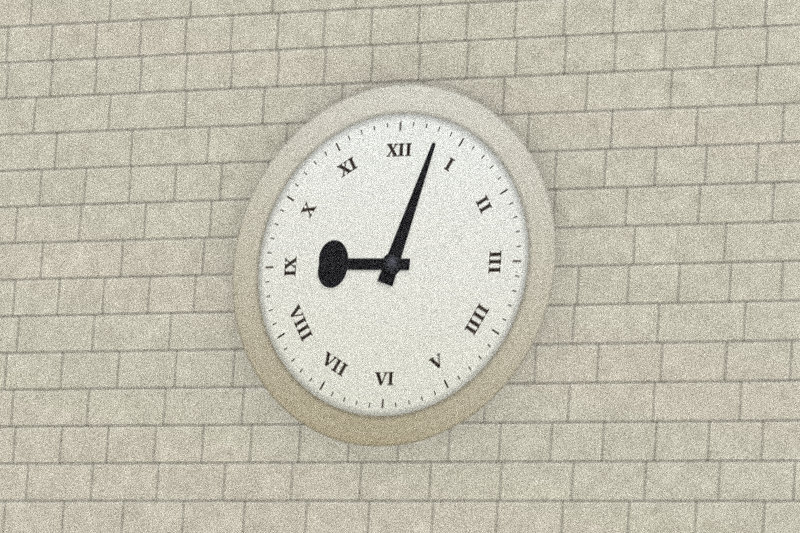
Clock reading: h=9 m=3
